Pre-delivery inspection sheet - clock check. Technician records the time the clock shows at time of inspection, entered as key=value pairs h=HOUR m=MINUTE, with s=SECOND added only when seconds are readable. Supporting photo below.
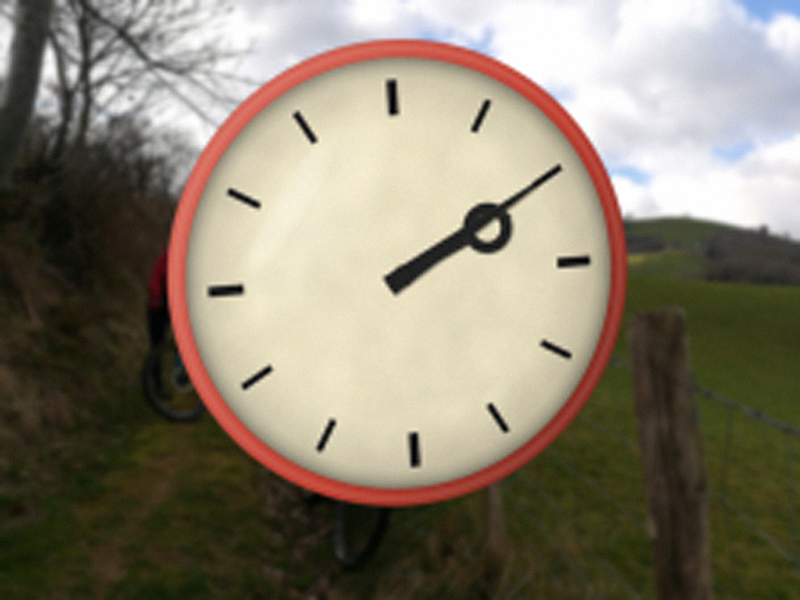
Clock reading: h=2 m=10
